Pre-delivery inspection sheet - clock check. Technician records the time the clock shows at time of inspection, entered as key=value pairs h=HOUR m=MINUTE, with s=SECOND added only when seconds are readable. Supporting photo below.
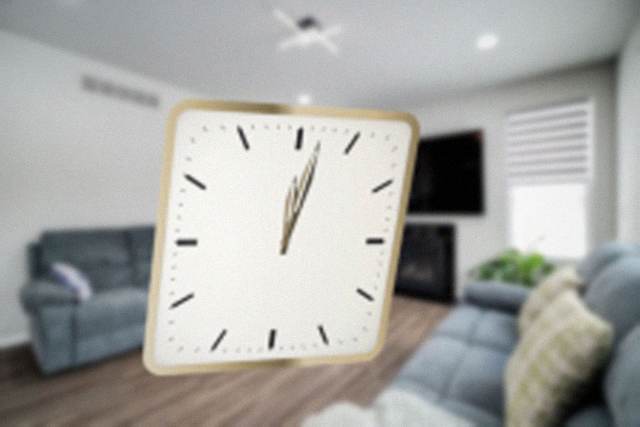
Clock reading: h=12 m=2
